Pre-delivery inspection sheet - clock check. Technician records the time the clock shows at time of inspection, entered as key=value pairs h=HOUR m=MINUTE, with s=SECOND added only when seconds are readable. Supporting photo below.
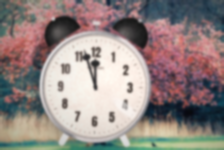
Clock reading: h=11 m=57
